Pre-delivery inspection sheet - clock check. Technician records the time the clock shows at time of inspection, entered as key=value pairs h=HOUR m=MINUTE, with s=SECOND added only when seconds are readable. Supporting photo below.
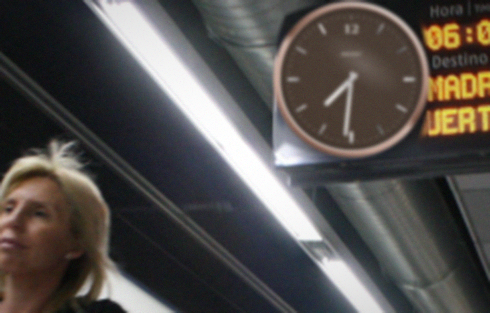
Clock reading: h=7 m=31
